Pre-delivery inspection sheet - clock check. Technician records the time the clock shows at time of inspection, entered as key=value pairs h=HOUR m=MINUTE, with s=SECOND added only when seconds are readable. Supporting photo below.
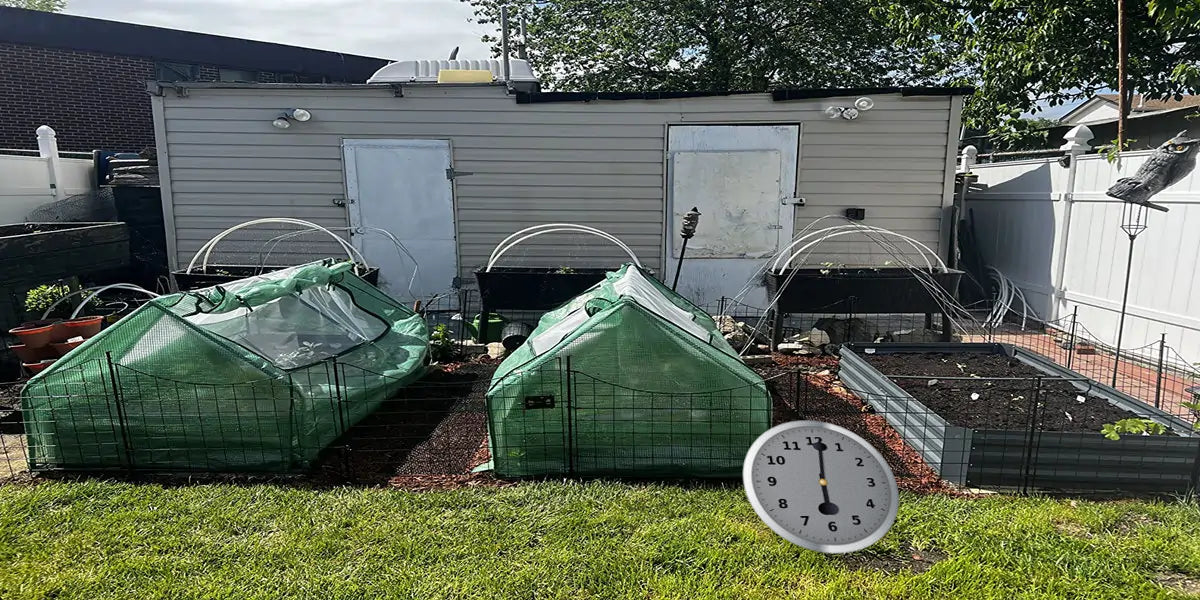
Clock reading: h=6 m=1
